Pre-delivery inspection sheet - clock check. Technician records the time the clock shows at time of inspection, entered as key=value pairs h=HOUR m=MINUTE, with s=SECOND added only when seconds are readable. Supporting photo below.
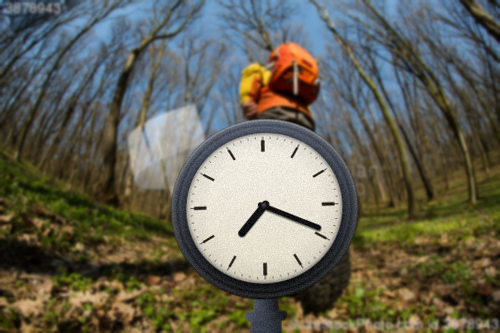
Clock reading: h=7 m=19
